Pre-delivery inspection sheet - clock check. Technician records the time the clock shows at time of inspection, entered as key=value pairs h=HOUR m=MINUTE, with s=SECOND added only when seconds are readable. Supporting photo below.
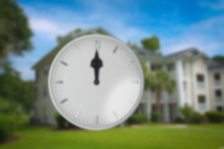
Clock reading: h=12 m=0
